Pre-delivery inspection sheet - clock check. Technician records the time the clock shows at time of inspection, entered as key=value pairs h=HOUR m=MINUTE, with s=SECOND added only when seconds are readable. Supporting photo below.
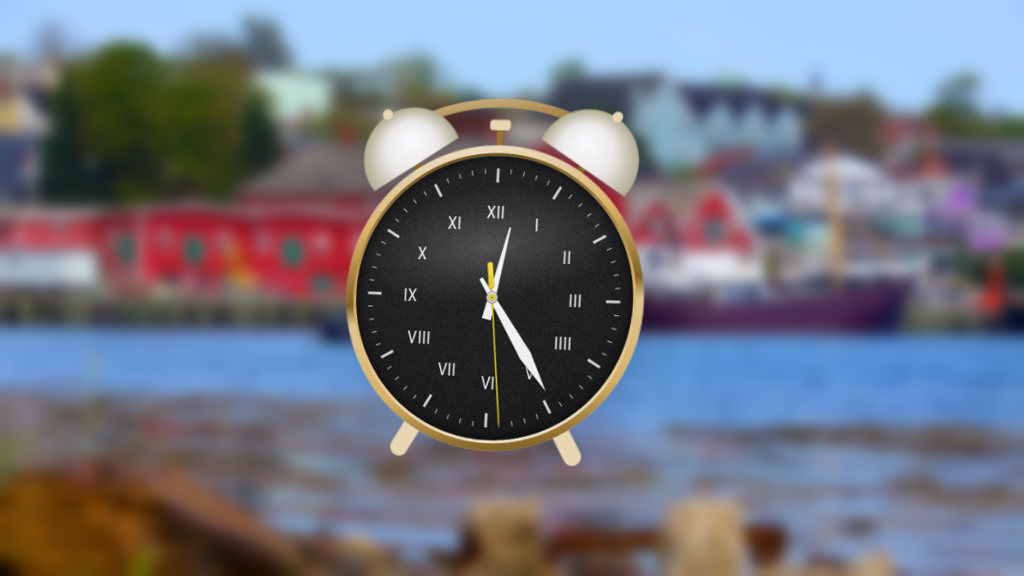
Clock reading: h=12 m=24 s=29
